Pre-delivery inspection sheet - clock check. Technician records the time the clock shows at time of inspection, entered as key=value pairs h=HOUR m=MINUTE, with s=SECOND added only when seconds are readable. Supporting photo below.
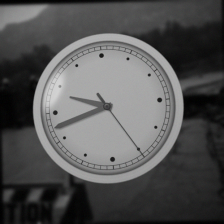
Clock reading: h=9 m=42 s=25
